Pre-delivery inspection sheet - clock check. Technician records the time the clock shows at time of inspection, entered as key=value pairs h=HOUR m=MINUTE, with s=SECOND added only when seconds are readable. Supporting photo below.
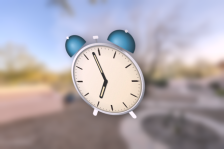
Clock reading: h=6 m=58
